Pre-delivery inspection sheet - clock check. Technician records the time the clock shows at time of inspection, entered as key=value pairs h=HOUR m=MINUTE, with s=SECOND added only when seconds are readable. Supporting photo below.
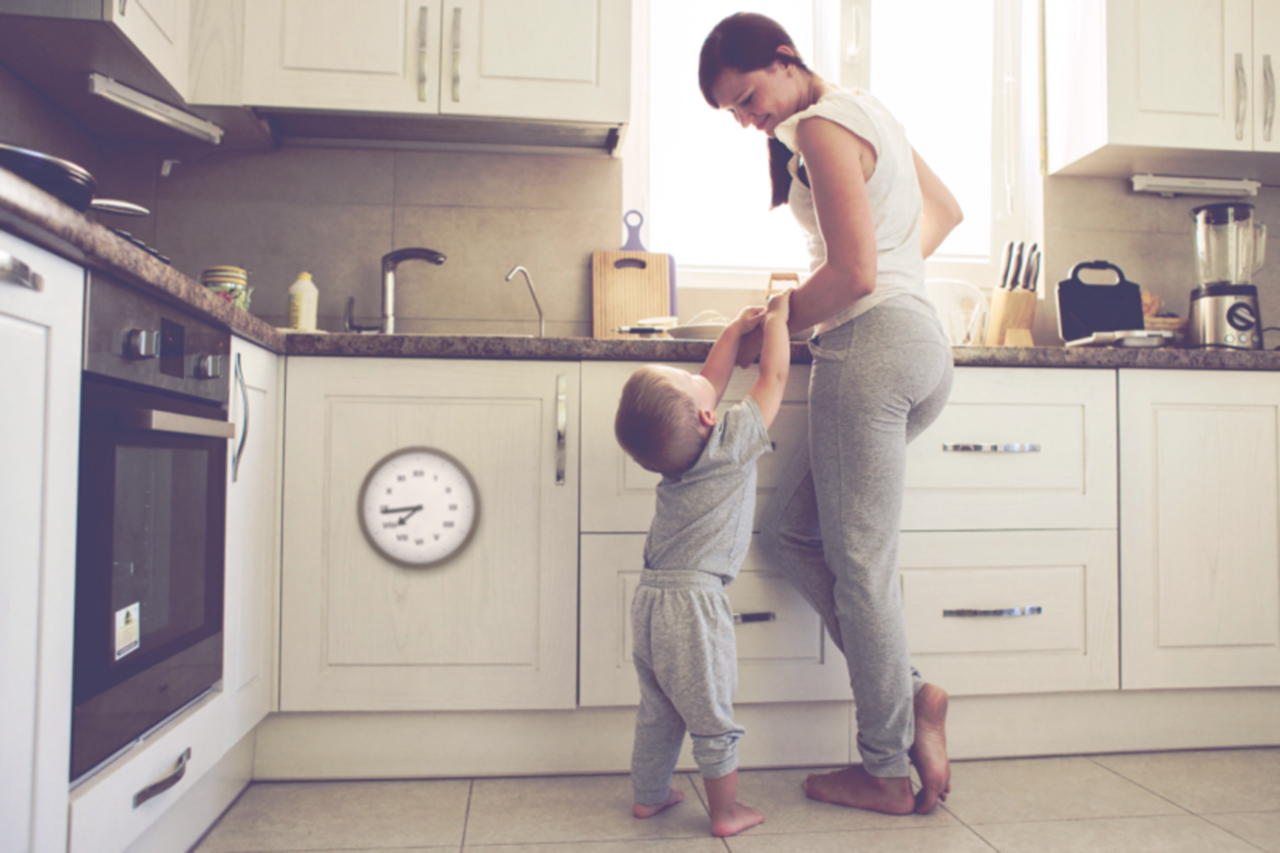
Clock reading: h=7 m=44
